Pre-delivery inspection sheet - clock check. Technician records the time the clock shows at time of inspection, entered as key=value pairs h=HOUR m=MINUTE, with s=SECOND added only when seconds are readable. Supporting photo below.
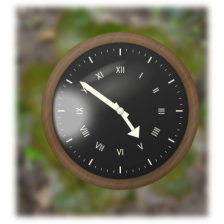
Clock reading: h=4 m=51
